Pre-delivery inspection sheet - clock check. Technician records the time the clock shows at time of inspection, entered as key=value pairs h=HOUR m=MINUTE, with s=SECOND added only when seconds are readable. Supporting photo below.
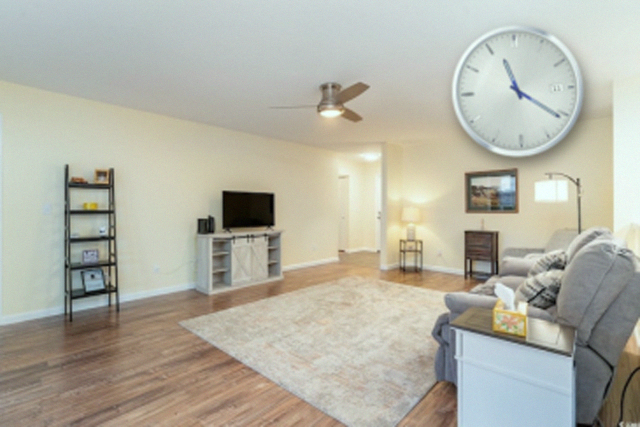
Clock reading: h=11 m=21
